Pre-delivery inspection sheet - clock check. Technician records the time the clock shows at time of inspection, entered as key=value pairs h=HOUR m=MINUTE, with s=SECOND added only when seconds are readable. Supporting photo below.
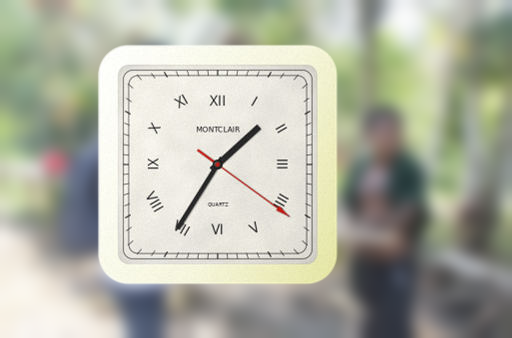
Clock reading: h=1 m=35 s=21
